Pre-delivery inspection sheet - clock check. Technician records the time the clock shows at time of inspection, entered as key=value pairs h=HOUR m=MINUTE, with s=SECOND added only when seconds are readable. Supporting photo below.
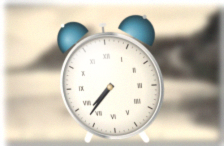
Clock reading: h=7 m=37
